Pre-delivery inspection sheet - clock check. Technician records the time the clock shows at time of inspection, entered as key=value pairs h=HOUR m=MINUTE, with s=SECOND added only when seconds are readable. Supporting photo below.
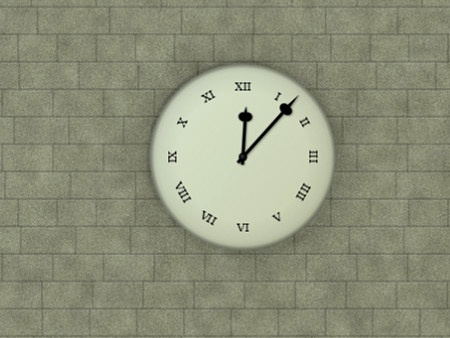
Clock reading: h=12 m=7
